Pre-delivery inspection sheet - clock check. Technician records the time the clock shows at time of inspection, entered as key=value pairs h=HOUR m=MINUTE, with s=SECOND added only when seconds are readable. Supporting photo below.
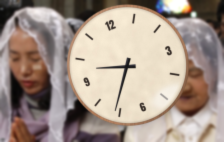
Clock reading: h=9 m=36
